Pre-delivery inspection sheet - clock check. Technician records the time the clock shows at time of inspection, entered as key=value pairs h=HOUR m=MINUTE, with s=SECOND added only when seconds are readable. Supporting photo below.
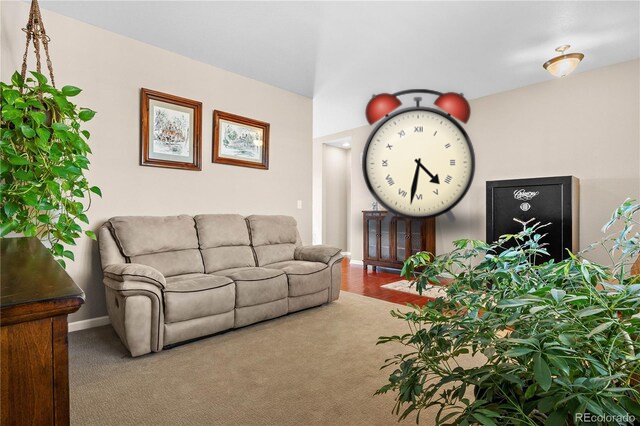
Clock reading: h=4 m=32
